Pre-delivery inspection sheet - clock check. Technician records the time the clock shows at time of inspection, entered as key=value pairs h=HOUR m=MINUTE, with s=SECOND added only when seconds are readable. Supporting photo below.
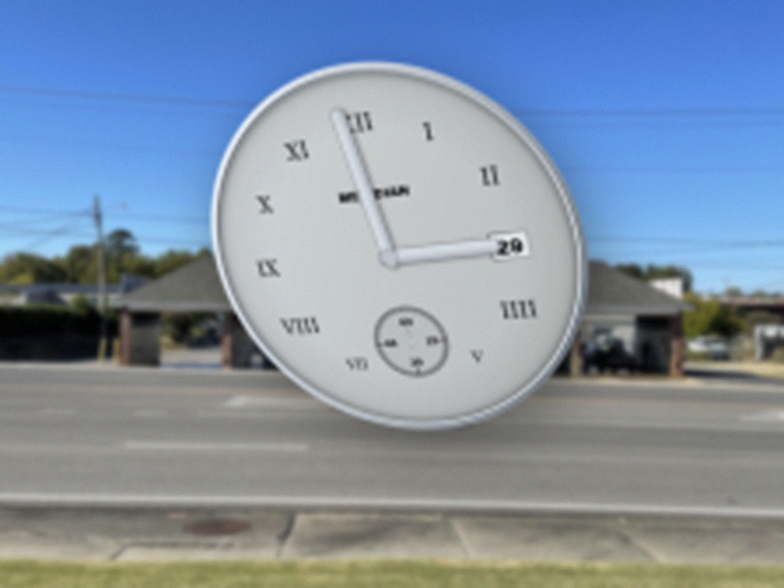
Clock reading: h=2 m=59
